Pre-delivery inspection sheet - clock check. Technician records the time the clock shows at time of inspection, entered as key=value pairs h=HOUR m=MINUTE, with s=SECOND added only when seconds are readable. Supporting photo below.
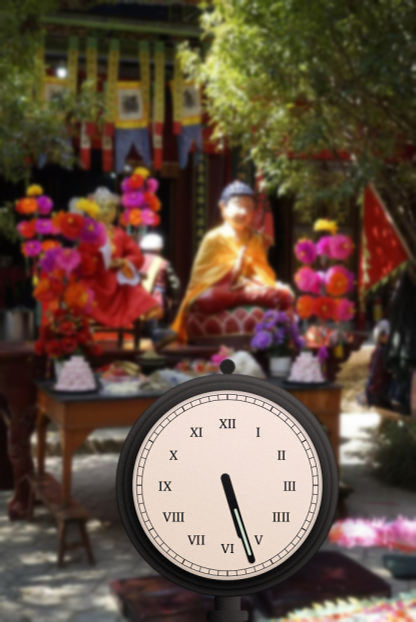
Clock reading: h=5 m=27
